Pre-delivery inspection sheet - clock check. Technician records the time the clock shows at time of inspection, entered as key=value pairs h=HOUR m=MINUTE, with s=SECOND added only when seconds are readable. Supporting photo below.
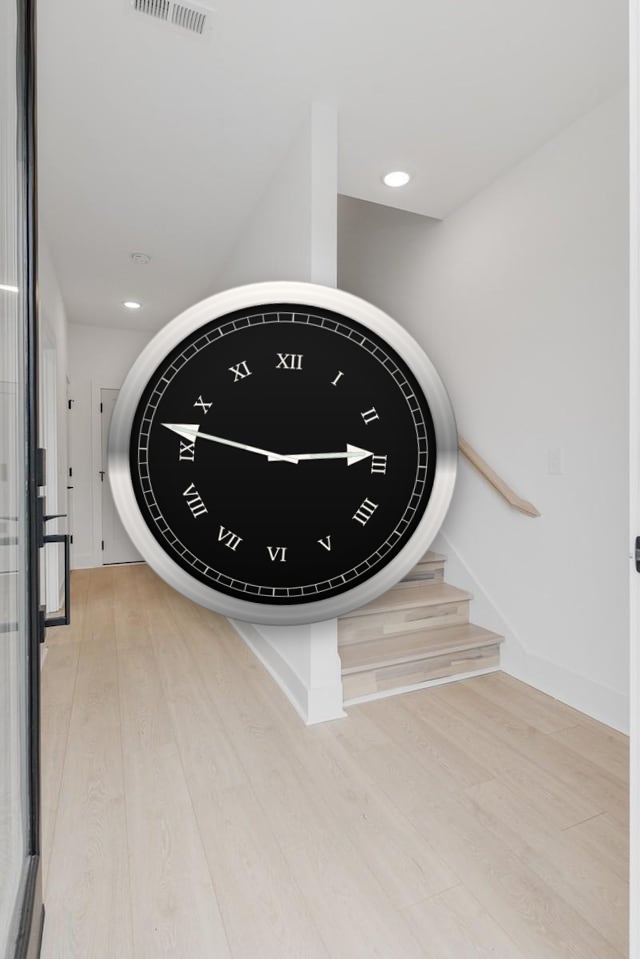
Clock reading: h=2 m=47
